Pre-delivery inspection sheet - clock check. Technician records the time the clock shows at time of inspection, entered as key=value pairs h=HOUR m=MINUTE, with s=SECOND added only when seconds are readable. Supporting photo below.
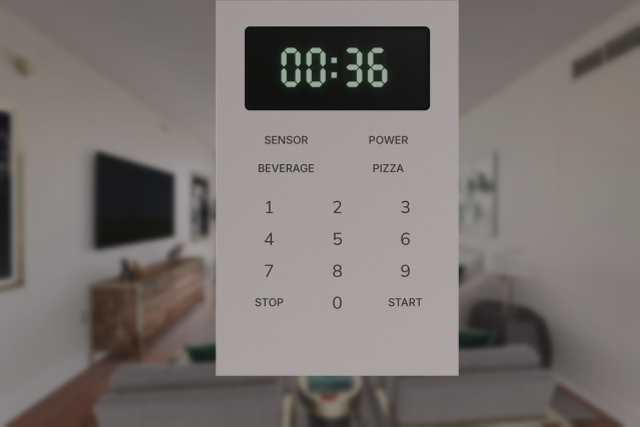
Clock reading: h=0 m=36
